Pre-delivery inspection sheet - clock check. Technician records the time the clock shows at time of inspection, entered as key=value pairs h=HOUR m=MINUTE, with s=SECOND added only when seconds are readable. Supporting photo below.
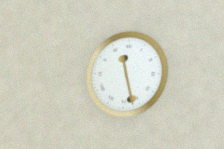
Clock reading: h=11 m=27
